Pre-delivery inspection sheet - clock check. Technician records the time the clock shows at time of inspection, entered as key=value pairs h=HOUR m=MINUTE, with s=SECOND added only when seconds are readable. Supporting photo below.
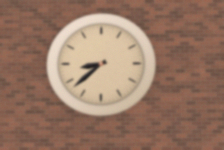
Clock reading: h=8 m=38
